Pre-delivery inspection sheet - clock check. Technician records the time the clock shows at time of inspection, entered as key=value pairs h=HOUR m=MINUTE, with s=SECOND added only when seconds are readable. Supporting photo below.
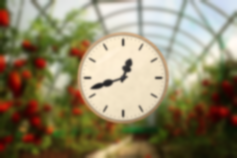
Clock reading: h=12 m=42
